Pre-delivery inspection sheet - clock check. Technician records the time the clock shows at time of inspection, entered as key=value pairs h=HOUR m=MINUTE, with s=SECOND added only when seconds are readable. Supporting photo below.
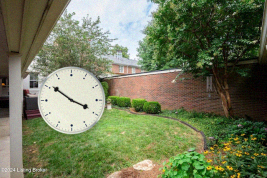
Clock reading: h=3 m=51
